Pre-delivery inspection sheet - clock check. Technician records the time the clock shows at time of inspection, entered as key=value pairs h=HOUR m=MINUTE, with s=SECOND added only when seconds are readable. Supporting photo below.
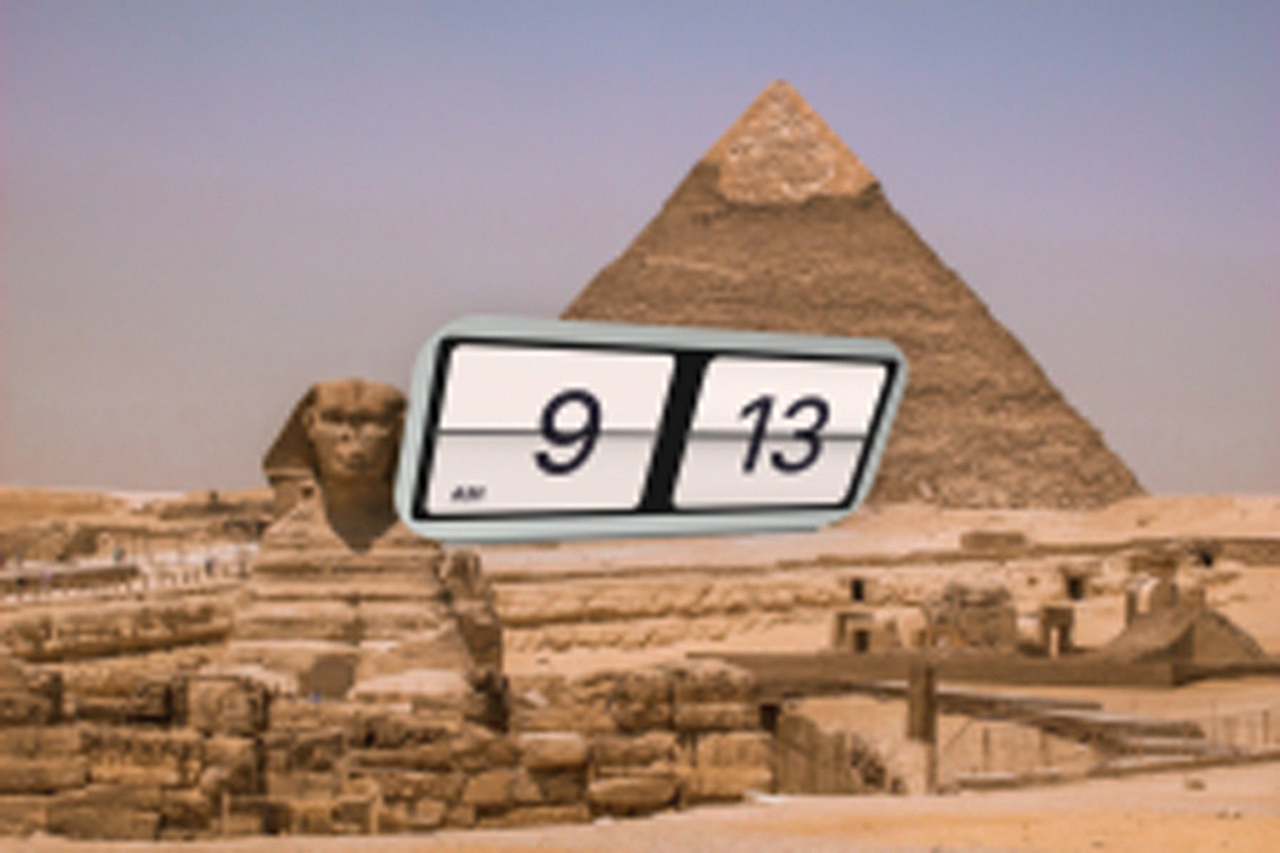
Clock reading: h=9 m=13
